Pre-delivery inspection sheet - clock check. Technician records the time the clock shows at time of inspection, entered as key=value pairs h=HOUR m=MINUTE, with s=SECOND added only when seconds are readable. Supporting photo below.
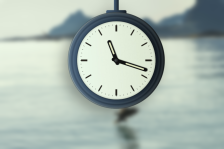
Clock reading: h=11 m=18
